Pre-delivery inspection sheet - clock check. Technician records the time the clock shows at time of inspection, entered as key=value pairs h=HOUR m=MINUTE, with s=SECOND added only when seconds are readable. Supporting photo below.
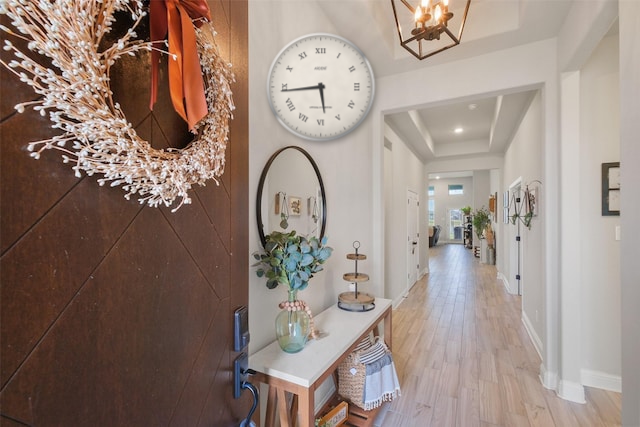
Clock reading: h=5 m=44
